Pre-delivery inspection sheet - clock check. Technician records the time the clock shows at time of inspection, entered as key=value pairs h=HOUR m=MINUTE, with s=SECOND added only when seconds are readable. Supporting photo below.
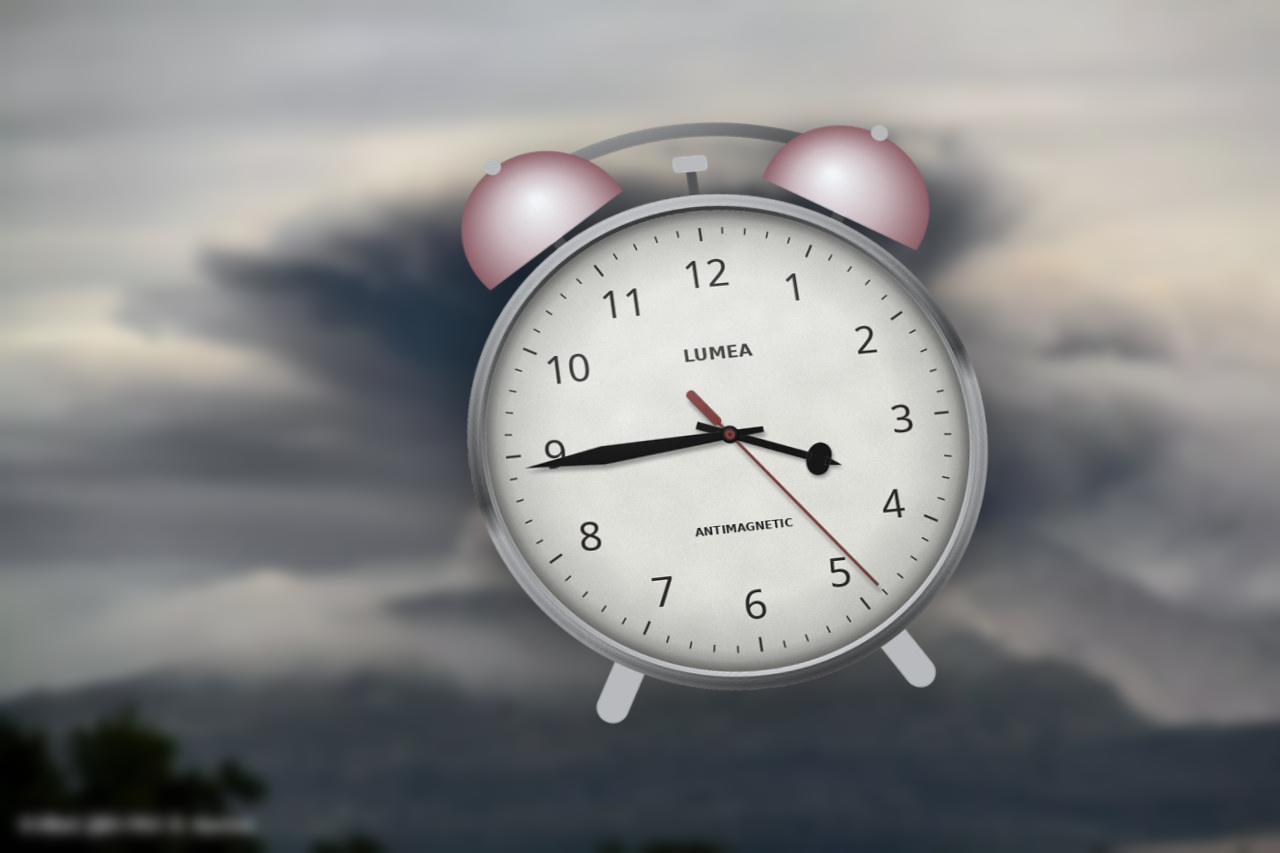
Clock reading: h=3 m=44 s=24
